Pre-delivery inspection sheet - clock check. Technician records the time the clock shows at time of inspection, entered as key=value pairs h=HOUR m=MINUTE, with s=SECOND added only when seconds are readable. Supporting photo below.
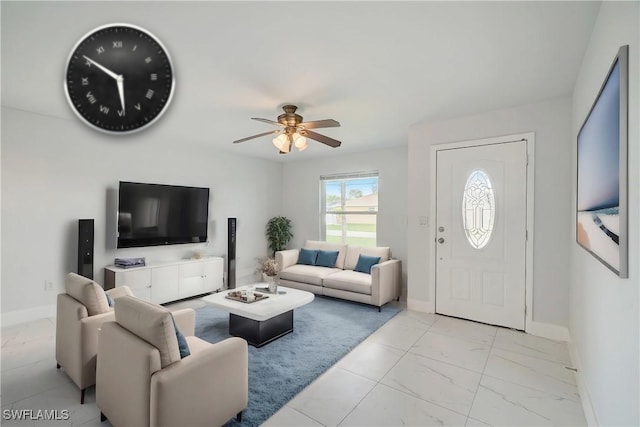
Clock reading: h=5 m=51
